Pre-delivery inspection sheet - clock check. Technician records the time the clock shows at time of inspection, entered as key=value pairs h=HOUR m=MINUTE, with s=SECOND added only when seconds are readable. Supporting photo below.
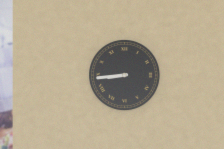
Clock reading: h=8 m=44
